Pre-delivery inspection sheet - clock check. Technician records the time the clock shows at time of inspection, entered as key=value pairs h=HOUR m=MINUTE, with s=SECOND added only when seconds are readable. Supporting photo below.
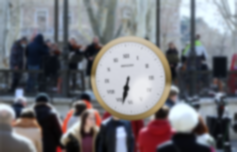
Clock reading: h=6 m=33
